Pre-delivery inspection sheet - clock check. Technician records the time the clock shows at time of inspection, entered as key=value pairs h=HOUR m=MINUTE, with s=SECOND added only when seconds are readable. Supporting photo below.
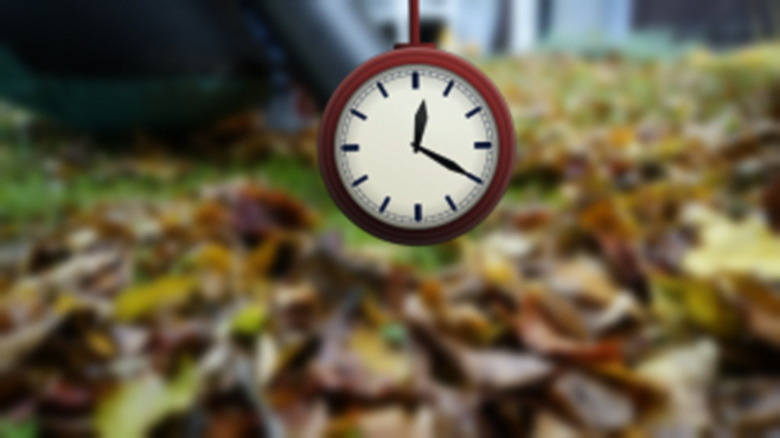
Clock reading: h=12 m=20
